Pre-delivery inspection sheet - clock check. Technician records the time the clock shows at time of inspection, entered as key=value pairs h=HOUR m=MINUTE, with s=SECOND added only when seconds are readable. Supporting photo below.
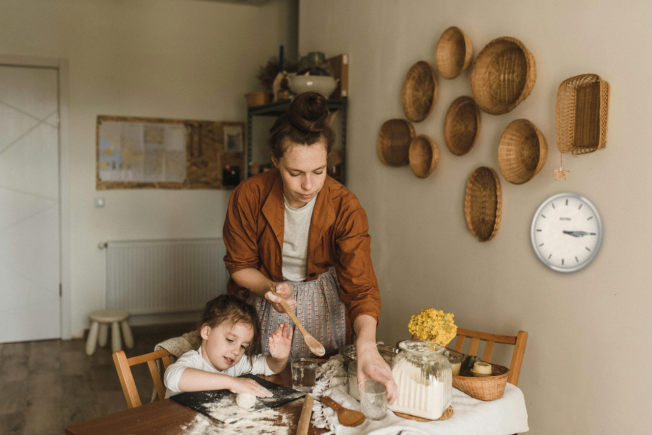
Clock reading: h=3 m=15
